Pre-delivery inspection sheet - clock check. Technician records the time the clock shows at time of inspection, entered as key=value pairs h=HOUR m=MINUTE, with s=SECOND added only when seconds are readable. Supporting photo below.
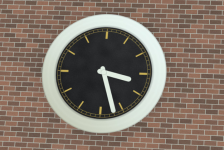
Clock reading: h=3 m=27
